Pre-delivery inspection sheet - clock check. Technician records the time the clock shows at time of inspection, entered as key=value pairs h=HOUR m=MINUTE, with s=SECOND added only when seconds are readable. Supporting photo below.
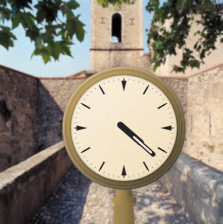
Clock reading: h=4 m=22
